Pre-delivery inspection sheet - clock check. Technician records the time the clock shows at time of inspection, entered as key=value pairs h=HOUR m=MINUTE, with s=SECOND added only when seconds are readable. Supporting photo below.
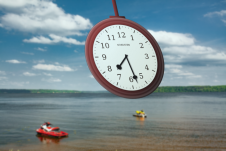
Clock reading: h=7 m=28
